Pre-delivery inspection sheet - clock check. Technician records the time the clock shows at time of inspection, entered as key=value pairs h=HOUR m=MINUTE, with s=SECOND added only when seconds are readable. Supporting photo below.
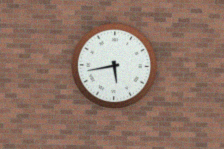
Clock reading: h=5 m=43
